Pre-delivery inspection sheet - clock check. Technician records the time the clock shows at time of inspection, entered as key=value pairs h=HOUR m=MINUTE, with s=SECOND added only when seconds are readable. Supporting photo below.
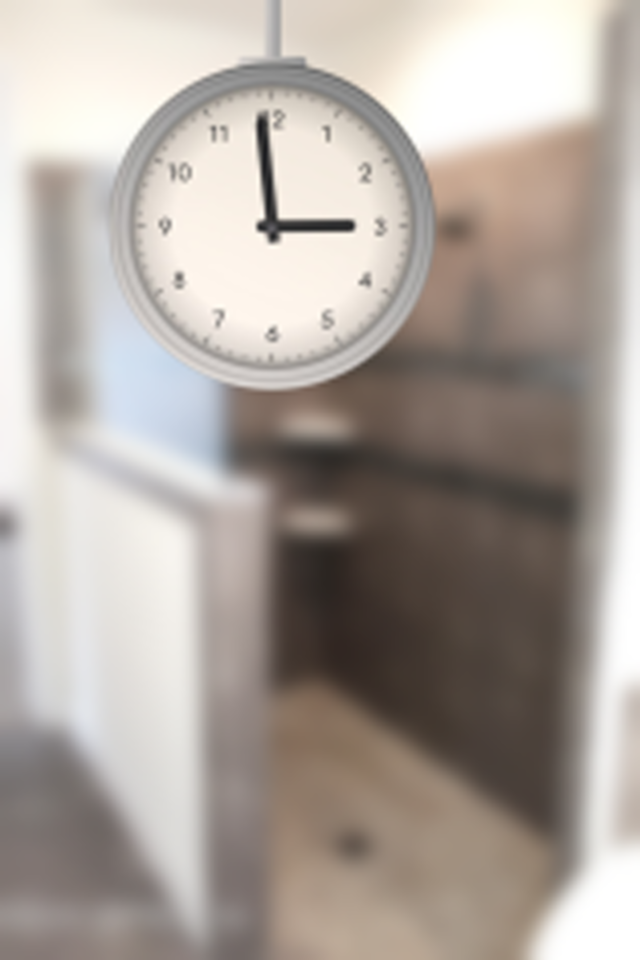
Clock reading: h=2 m=59
